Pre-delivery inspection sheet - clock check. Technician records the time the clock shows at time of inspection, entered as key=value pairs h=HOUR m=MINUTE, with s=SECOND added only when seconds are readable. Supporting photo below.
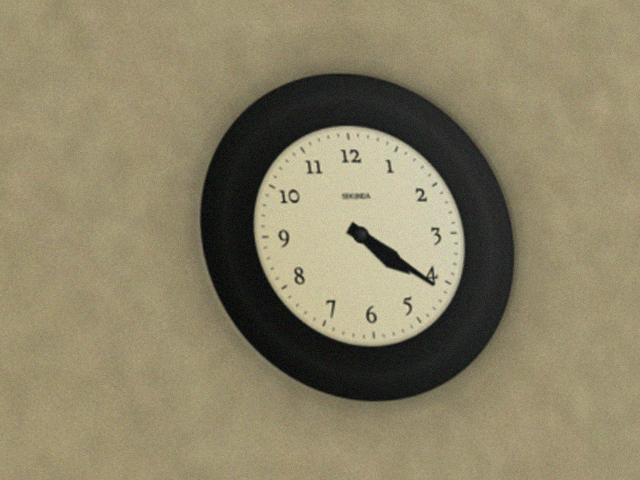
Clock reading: h=4 m=21
